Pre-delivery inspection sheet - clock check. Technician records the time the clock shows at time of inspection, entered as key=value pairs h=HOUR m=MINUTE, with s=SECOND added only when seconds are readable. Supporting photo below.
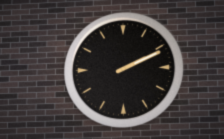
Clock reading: h=2 m=11
